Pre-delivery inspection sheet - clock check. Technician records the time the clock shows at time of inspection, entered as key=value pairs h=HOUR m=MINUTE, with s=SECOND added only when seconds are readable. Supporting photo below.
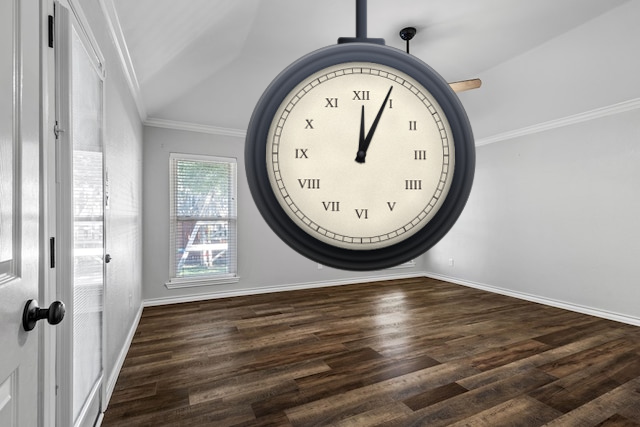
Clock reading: h=12 m=4
